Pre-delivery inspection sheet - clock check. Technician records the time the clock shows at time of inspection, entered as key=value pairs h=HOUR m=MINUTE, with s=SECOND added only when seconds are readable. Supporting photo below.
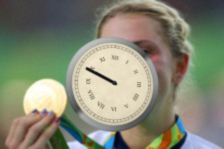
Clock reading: h=9 m=49
